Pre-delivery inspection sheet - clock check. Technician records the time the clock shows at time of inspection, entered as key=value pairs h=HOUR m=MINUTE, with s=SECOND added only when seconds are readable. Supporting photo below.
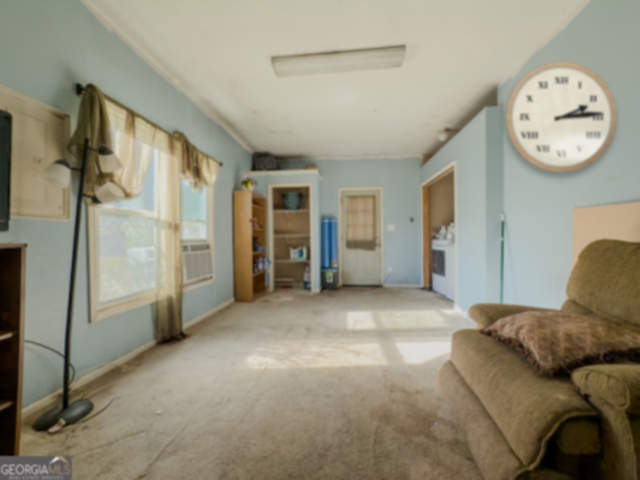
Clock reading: h=2 m=14
